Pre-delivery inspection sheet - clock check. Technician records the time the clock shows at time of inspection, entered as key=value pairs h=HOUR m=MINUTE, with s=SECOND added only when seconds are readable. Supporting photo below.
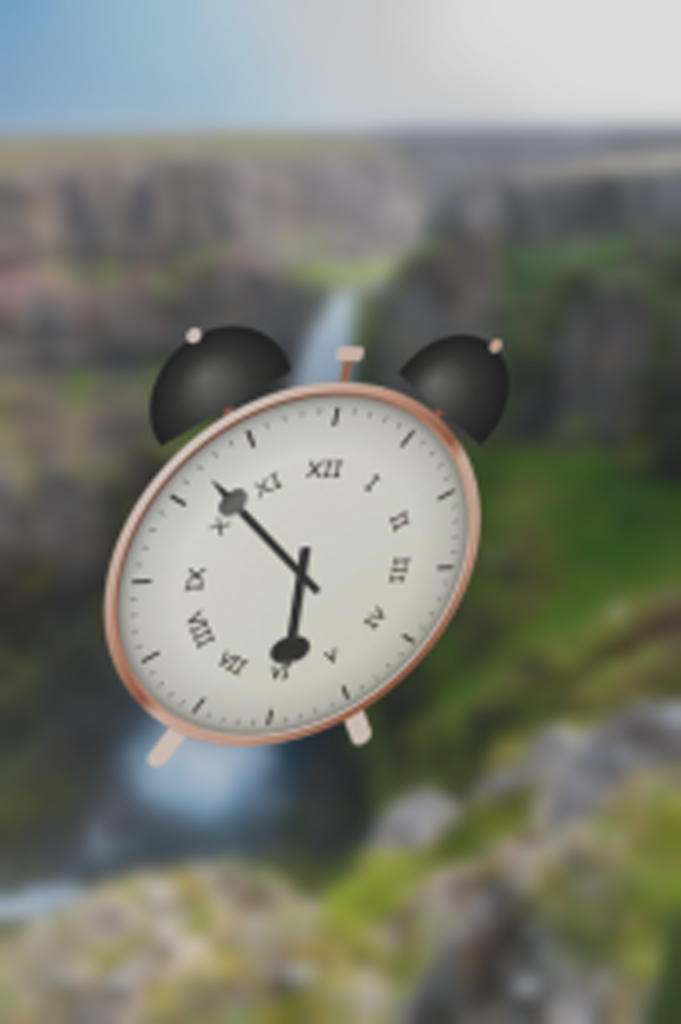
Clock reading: h=5 m=52
